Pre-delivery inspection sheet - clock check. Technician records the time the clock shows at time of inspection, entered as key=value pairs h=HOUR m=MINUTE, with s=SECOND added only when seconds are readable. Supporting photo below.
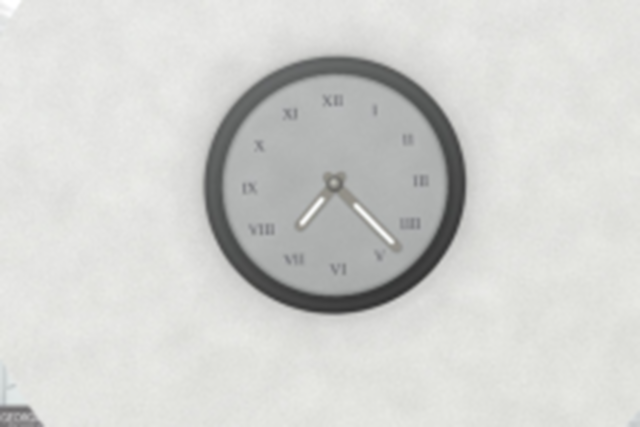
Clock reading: h=7 m=23
